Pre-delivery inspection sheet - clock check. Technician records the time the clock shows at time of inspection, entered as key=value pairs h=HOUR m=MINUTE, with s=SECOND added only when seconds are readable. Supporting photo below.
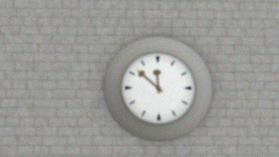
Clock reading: h=11 m=52
